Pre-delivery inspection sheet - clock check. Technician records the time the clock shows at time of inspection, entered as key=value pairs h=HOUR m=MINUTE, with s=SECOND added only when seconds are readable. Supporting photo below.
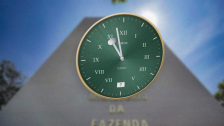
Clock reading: h=10 m=58
